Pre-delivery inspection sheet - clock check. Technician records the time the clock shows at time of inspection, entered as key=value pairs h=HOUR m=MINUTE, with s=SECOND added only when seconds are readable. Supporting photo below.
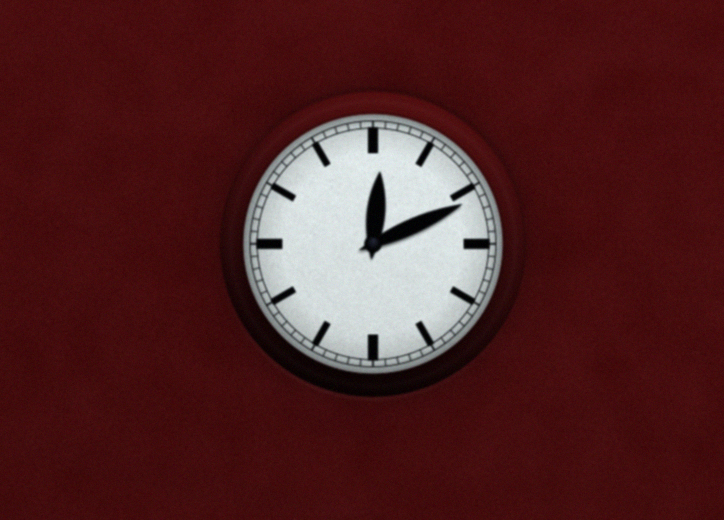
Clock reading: h=12 m=11
